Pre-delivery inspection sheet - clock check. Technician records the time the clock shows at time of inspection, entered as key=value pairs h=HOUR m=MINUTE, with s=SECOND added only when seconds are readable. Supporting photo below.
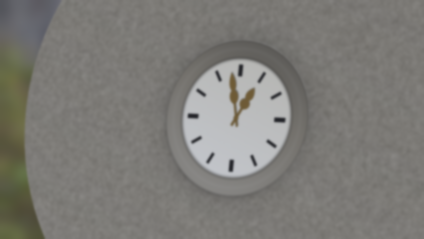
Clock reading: h=12 m=58
